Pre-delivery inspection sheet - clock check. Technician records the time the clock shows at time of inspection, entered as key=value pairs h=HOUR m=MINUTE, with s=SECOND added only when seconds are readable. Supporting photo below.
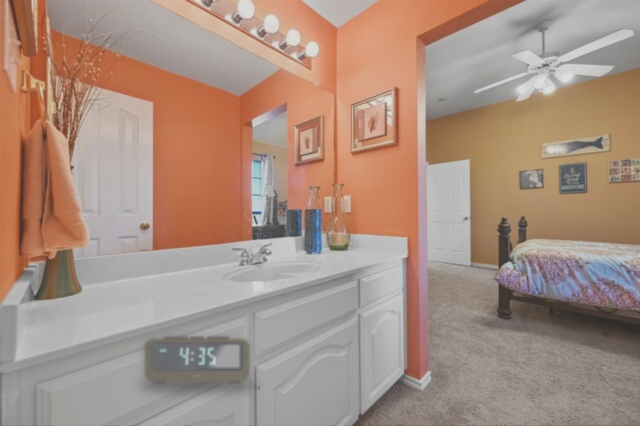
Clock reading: h=4 m=35
